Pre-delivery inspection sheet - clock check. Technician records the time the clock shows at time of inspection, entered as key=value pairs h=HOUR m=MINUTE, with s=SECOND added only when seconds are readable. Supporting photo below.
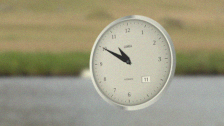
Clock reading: h=10 m=50
